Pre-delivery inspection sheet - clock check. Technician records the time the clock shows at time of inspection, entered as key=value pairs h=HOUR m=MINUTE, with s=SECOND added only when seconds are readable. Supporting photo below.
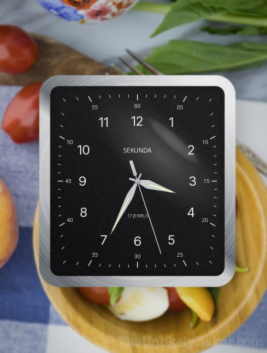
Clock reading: h=3 m=34 s=27
